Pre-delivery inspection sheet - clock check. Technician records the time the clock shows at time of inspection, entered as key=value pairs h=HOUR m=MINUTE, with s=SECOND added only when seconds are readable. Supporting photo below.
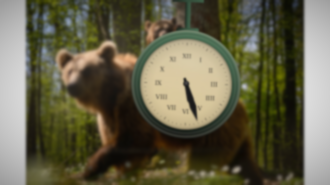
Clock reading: h=5 m=27
